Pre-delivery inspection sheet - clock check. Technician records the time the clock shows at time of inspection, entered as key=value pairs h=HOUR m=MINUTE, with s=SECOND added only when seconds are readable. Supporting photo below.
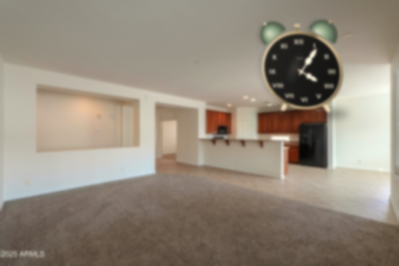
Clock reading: h=4 m=6
